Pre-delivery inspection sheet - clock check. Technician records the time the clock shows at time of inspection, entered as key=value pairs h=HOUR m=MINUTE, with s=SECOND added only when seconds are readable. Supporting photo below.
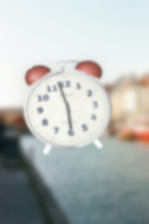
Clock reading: h=5 m=58
